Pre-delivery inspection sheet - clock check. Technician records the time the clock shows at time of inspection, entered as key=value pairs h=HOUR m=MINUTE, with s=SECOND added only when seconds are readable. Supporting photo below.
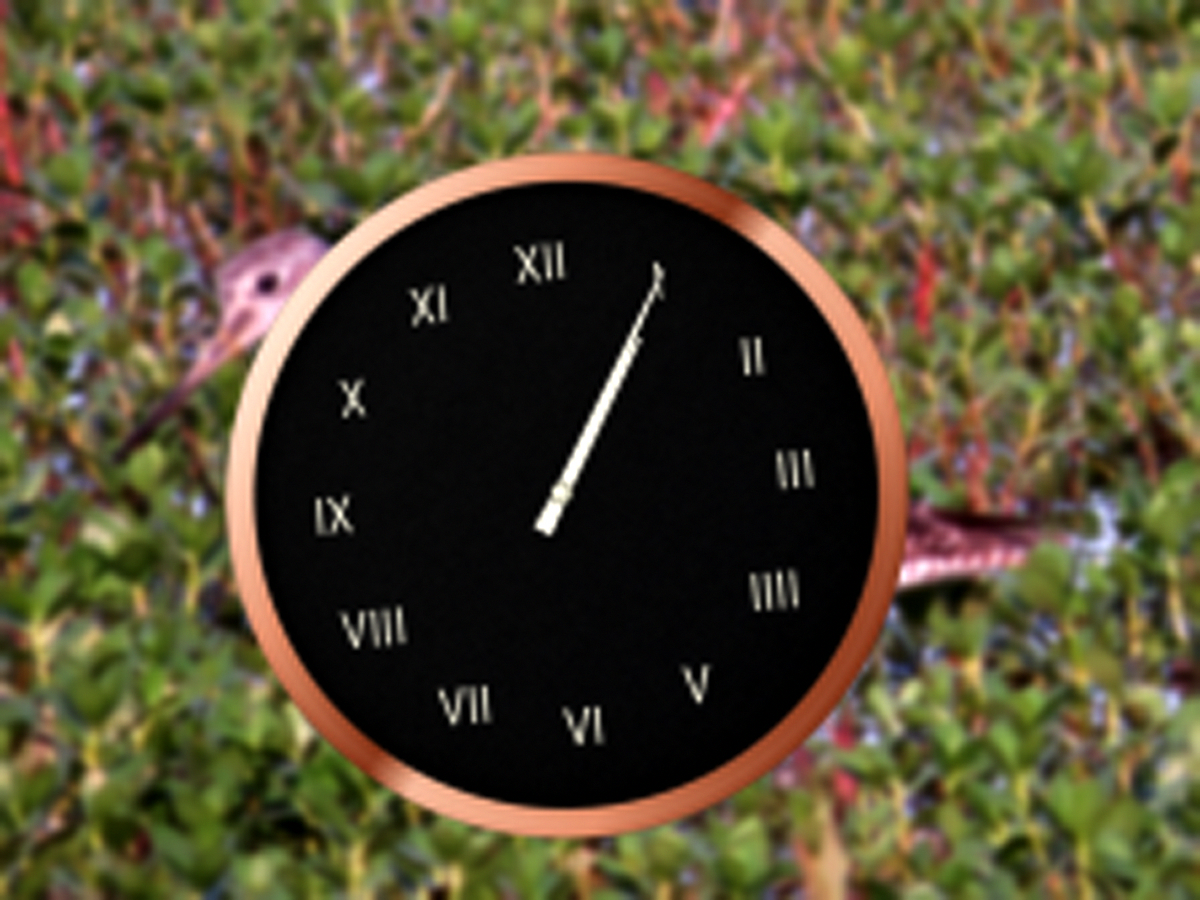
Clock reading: h=1 m=5
